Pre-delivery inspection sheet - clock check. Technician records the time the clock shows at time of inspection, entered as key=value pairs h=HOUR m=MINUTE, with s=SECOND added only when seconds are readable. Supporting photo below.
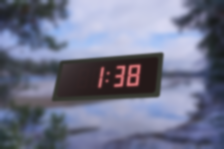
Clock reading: h=1 m=38
